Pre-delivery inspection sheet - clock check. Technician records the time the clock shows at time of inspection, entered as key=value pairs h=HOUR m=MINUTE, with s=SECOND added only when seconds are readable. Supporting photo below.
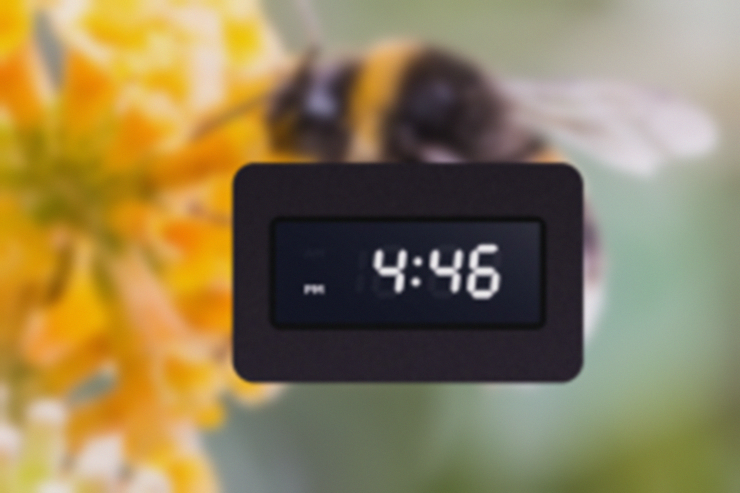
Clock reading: h=4 m=46
